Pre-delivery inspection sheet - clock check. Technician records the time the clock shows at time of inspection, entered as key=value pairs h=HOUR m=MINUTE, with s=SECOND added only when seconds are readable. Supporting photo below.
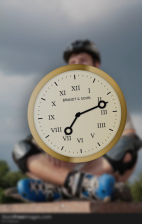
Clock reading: h=7 m=12
